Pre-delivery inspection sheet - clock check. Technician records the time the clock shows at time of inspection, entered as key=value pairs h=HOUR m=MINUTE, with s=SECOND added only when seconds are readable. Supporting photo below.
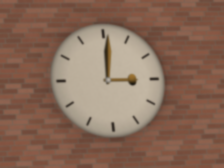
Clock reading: h=3 m=1
